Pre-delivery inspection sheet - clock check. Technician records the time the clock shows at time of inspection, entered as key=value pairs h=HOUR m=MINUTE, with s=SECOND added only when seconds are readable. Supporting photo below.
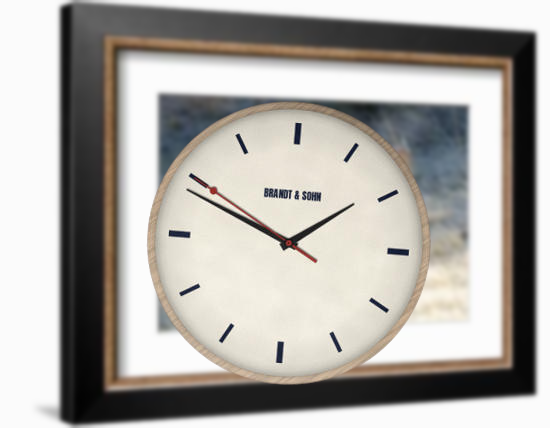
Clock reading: h=1 m=48 s=50
